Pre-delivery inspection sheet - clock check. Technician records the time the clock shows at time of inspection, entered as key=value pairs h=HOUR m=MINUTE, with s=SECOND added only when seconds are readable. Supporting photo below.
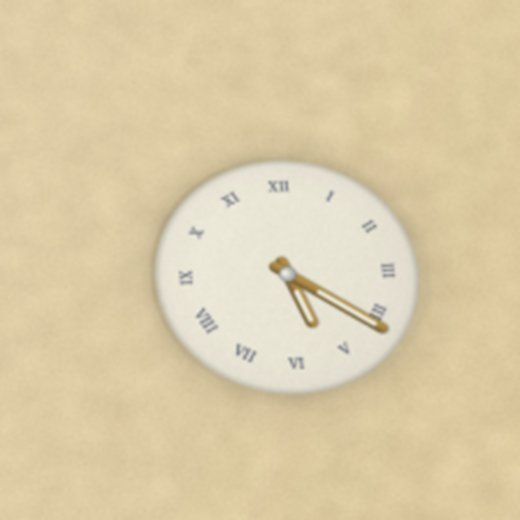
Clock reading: h=5 m=21
